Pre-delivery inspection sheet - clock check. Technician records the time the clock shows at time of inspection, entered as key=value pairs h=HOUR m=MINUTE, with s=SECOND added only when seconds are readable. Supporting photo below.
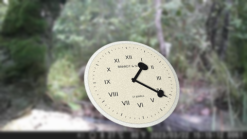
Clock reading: h=1 m=21
